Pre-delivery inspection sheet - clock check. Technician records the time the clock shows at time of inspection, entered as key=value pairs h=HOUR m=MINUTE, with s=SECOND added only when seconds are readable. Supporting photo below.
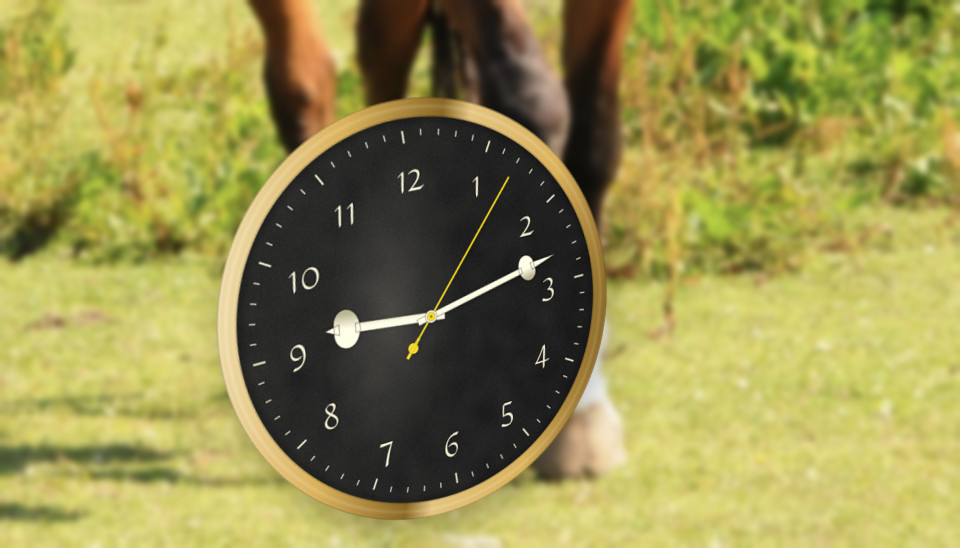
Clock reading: h=9 m=13 s=7
